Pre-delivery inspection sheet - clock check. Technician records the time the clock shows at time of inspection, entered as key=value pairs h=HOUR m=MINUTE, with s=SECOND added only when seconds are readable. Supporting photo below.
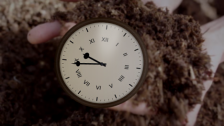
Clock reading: h=9 m=44
